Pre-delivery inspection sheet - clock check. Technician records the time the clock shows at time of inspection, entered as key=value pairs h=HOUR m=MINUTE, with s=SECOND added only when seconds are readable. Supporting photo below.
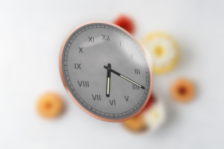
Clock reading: h=6 m=19
